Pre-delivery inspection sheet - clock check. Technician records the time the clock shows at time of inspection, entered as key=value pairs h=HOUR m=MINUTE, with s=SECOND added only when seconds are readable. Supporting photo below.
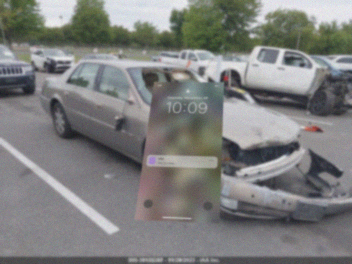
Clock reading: h=10 m=9
